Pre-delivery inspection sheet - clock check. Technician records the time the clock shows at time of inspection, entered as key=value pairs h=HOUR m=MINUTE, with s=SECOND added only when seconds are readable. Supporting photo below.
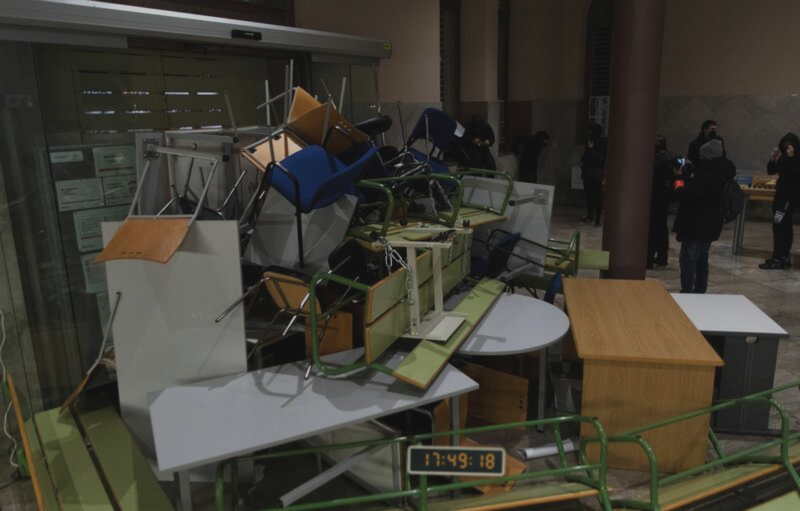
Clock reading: h=17 m=49 s=18
